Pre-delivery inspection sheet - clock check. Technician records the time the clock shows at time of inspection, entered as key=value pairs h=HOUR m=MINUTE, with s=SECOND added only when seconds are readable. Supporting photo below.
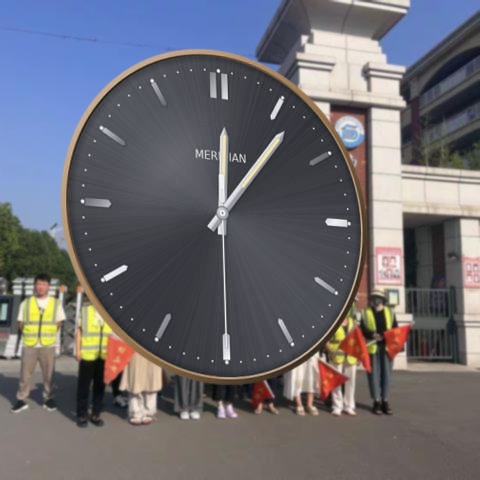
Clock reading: h=12 m=6 s=30
